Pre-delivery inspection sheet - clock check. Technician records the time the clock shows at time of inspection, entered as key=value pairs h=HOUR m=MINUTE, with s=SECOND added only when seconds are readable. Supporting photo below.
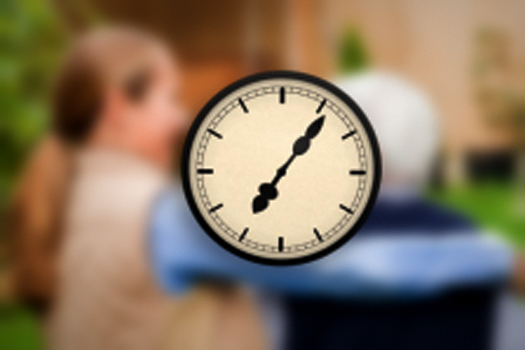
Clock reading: h=7 m=6
